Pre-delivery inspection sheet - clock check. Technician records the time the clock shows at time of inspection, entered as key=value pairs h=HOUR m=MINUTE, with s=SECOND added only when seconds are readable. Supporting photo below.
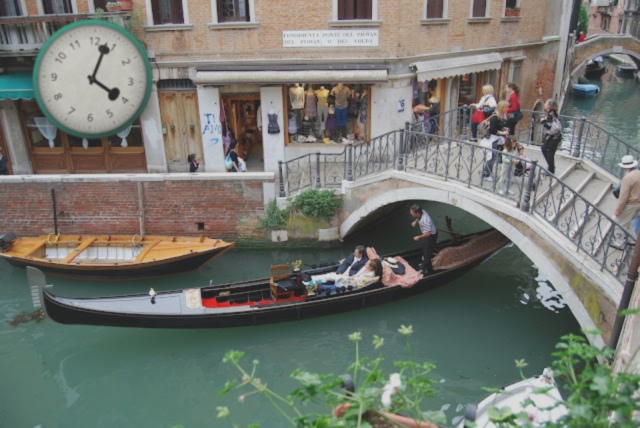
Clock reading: h=4 m=3
